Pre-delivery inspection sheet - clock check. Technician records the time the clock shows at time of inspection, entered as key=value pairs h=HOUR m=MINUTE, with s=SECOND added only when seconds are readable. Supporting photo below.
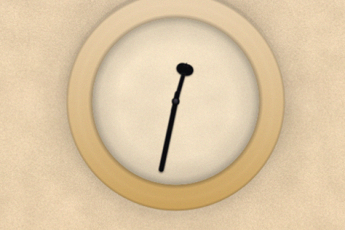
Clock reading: h=12 m=32
